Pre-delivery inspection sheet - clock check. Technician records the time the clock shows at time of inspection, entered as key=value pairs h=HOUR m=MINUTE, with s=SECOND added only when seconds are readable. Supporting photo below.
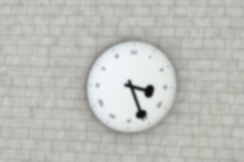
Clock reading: h=3 m=26
